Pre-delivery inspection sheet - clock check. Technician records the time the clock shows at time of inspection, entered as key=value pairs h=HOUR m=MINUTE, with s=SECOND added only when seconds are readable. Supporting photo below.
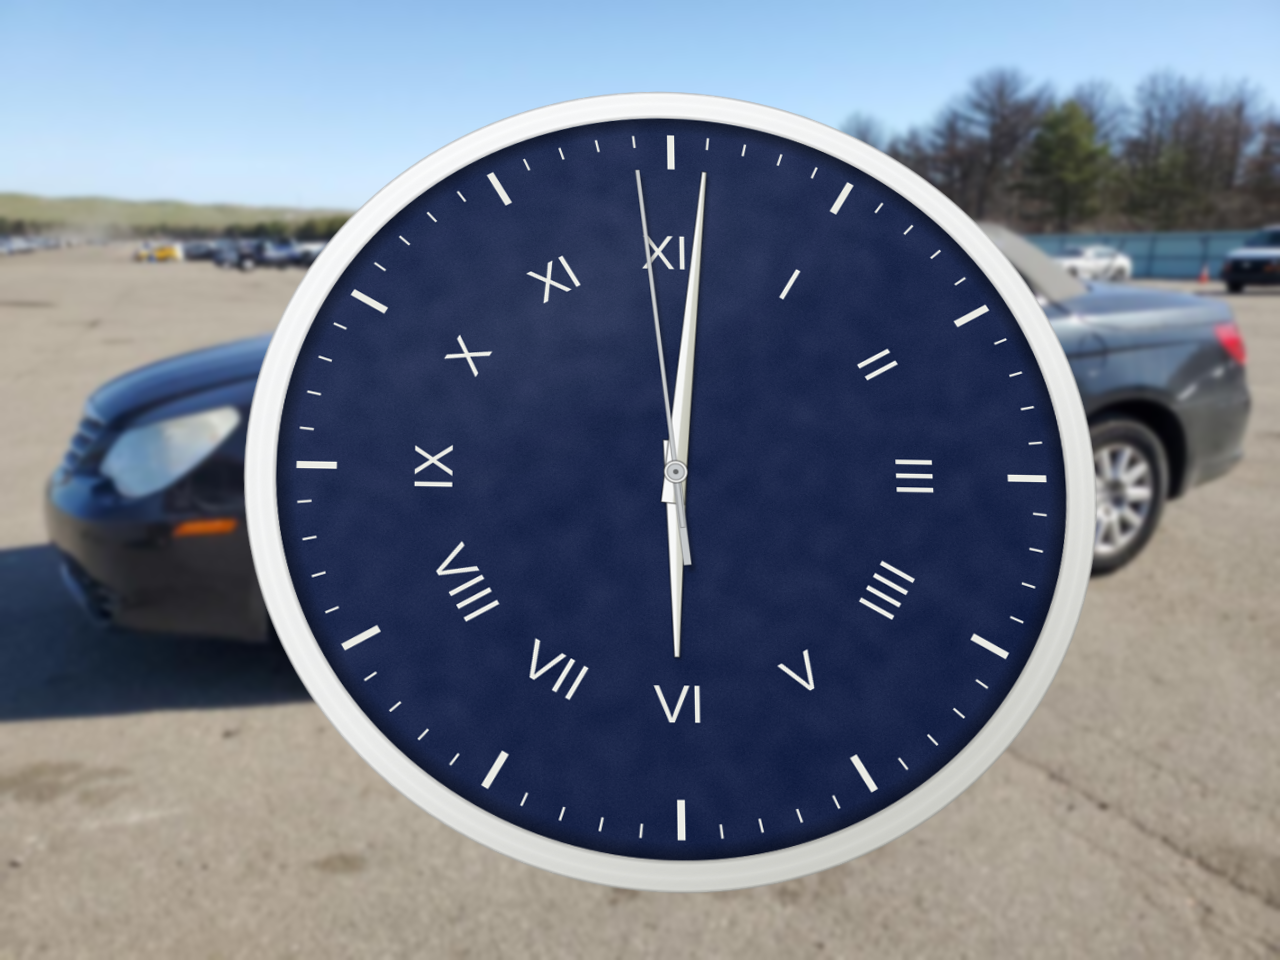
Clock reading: h=6 m=0 s=59
